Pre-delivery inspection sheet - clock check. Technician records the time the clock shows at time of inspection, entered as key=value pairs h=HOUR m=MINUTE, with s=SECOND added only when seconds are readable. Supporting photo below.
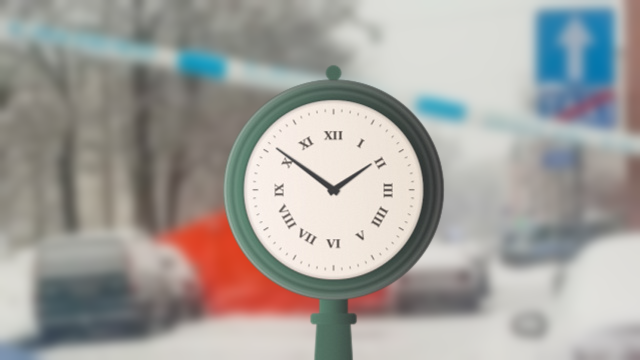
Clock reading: h=1 m=51
